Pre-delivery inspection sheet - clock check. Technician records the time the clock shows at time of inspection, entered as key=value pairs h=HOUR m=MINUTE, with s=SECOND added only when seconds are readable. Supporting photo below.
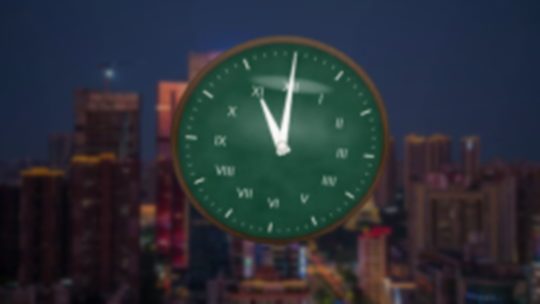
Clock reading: h=11 m=0
